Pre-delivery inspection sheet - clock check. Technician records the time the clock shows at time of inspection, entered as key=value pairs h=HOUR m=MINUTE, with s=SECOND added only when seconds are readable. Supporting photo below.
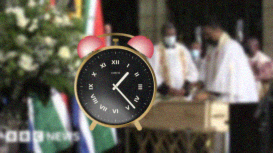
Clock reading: h=1 m=23
